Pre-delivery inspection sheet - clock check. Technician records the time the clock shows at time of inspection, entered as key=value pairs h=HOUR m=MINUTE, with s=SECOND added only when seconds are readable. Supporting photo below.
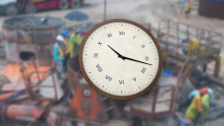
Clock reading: h=10 m=17
